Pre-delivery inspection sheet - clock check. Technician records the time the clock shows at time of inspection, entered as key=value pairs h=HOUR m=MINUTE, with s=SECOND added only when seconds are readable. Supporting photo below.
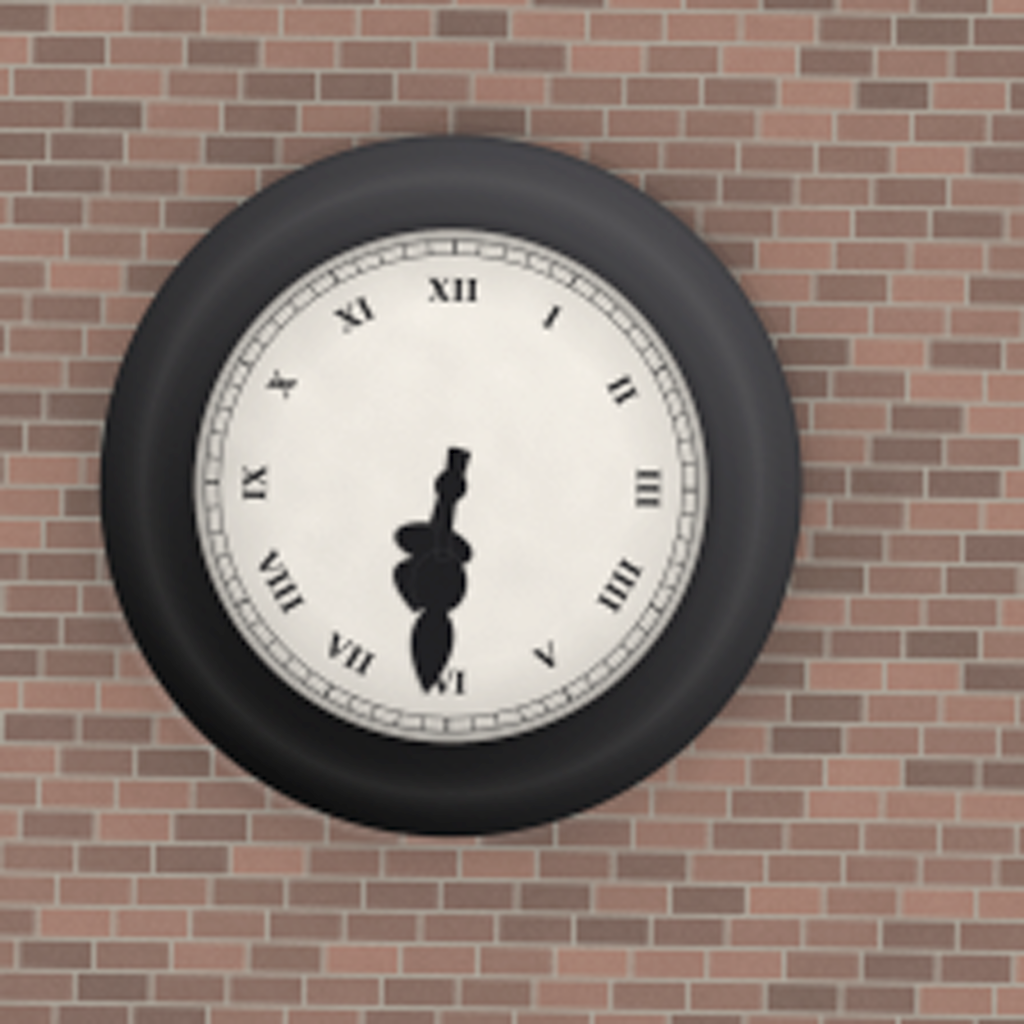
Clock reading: h=6 m=31
